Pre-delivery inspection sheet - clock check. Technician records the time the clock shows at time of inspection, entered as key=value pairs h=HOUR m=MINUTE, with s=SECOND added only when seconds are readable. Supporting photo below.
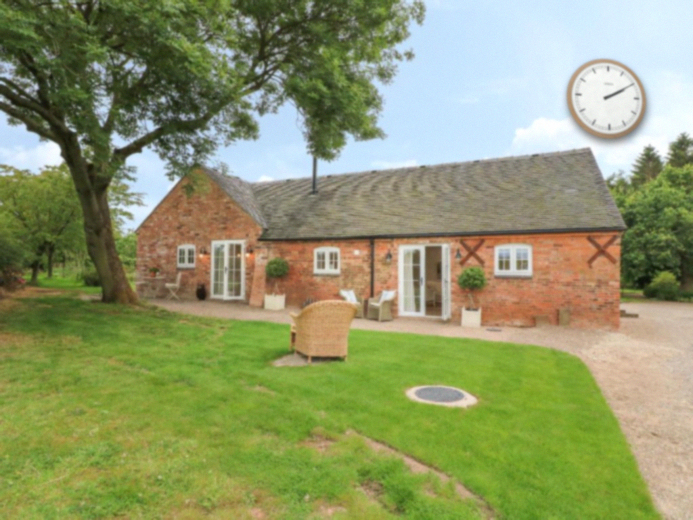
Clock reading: h=2 m=10
